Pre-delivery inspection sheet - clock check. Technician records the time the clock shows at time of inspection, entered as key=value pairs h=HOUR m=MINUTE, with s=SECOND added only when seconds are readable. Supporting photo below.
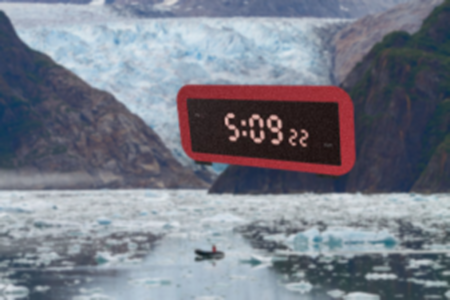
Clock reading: h=5 m=9 s=22
